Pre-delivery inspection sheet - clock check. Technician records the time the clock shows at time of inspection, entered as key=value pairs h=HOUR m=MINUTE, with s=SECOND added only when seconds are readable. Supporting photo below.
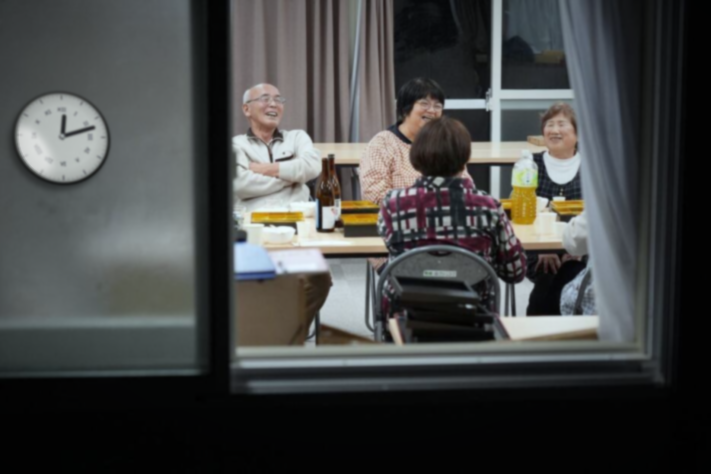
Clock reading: h=12 m=12
